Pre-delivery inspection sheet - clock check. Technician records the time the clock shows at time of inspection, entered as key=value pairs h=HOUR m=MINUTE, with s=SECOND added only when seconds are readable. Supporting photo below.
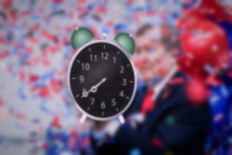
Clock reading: h=7 m=39
